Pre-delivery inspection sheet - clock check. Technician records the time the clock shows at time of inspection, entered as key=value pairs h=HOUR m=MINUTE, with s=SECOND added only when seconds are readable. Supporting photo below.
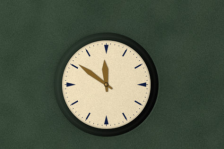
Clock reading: h=11 m=51
